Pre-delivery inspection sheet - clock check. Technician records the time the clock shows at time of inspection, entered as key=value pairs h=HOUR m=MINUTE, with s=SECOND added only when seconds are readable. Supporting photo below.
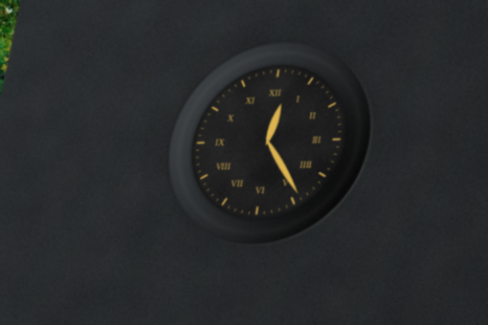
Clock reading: h=12 m=24
